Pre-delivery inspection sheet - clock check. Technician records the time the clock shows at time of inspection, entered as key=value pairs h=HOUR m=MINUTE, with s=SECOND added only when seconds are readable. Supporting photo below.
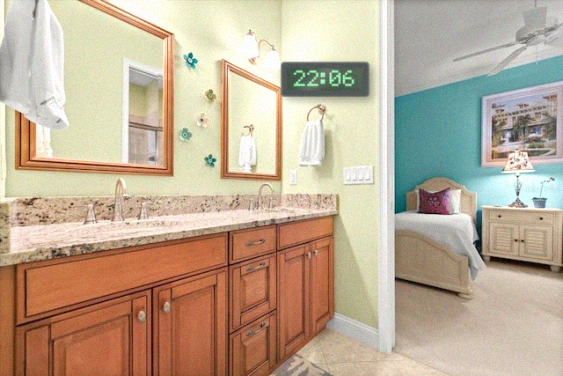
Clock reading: h=22 m=6
